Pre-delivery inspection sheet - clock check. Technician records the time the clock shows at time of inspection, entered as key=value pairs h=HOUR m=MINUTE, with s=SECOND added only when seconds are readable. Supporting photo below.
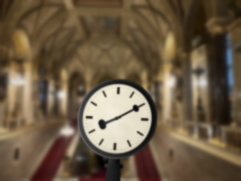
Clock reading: h=8 m=10
